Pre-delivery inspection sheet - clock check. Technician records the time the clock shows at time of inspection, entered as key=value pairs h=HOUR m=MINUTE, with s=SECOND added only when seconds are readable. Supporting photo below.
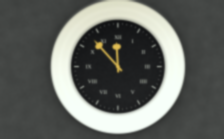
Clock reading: h=11 m=53
